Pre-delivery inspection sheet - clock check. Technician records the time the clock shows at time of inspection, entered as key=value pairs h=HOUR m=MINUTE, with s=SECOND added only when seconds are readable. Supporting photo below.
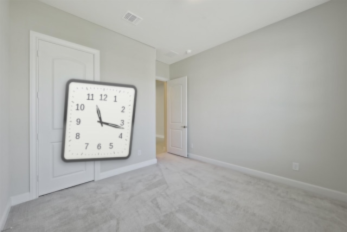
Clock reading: h=11 m=17
